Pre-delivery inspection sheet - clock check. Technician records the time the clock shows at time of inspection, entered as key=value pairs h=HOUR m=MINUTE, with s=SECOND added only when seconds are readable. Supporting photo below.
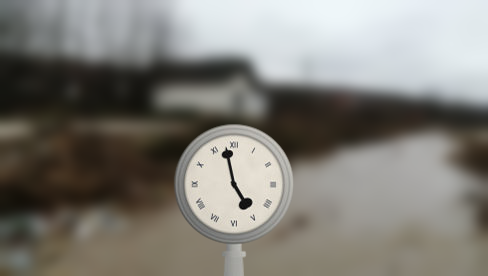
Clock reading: h=4 m=58
